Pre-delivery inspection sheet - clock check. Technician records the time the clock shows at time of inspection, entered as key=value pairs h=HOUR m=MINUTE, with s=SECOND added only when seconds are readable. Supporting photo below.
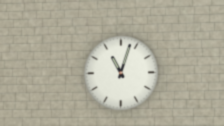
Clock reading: h=11 m=3
